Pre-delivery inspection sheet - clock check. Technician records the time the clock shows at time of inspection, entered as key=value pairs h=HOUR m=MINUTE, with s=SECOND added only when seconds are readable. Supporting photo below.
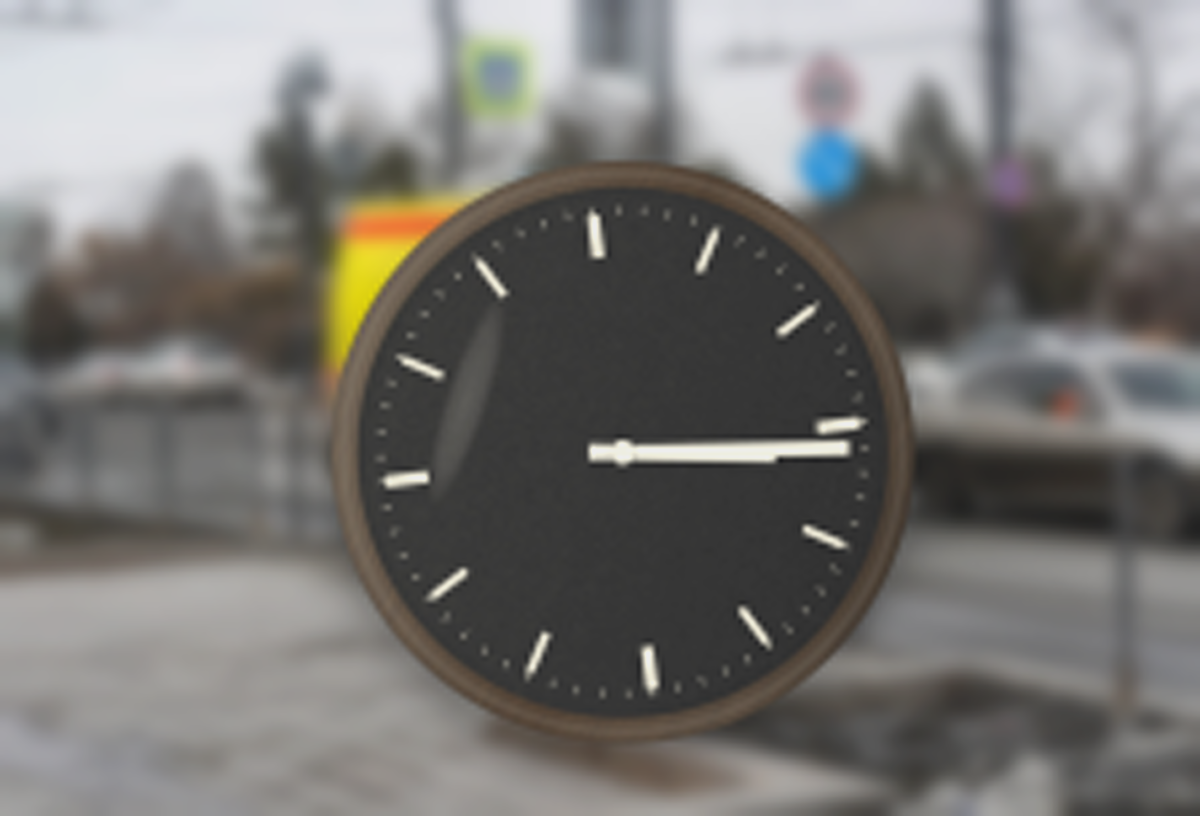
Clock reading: h=3 m=16
